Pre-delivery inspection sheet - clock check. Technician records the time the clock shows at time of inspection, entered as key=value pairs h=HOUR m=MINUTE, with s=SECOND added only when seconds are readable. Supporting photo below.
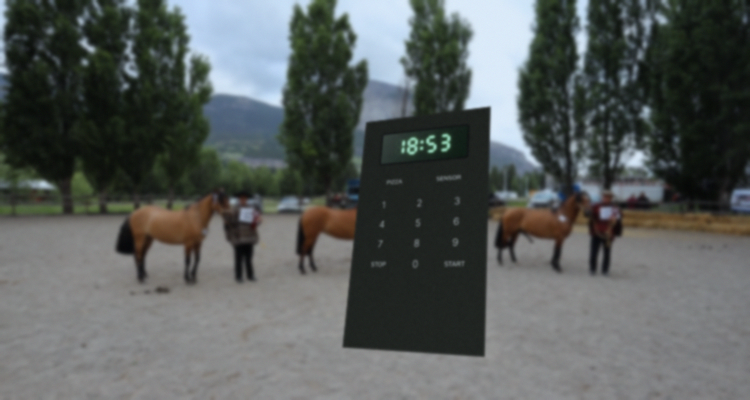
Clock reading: h=18 m=53
